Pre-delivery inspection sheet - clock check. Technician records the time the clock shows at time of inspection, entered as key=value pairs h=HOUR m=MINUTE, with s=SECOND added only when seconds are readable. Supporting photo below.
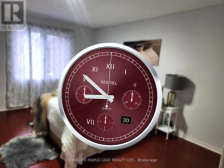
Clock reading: h=8 m=51
